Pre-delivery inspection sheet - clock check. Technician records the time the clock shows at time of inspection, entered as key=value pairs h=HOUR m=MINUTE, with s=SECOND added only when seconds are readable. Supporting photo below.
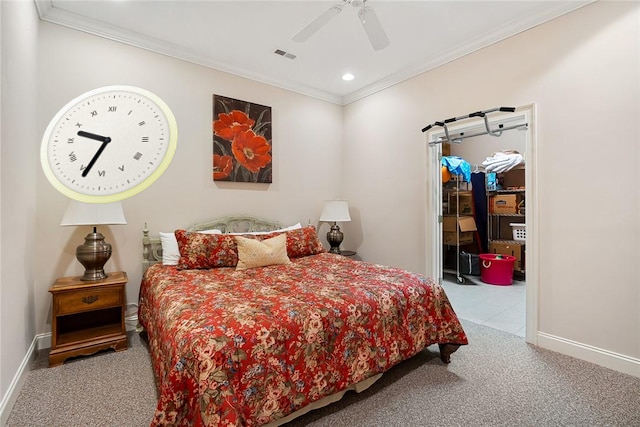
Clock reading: h=9 m=34
